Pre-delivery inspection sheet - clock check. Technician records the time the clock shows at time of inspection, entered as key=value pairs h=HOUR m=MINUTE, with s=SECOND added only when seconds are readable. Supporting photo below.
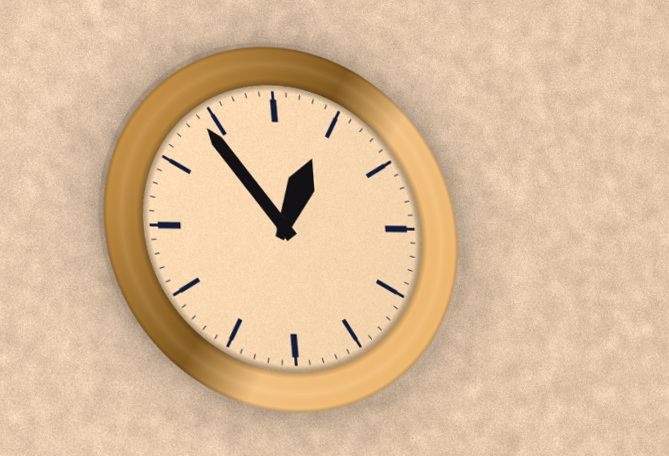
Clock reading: h=12 m=54
